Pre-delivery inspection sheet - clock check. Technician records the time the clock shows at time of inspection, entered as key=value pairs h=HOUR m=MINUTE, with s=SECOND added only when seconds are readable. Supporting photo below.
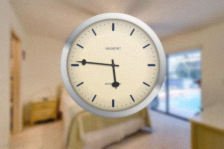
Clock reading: h=5 m=46
